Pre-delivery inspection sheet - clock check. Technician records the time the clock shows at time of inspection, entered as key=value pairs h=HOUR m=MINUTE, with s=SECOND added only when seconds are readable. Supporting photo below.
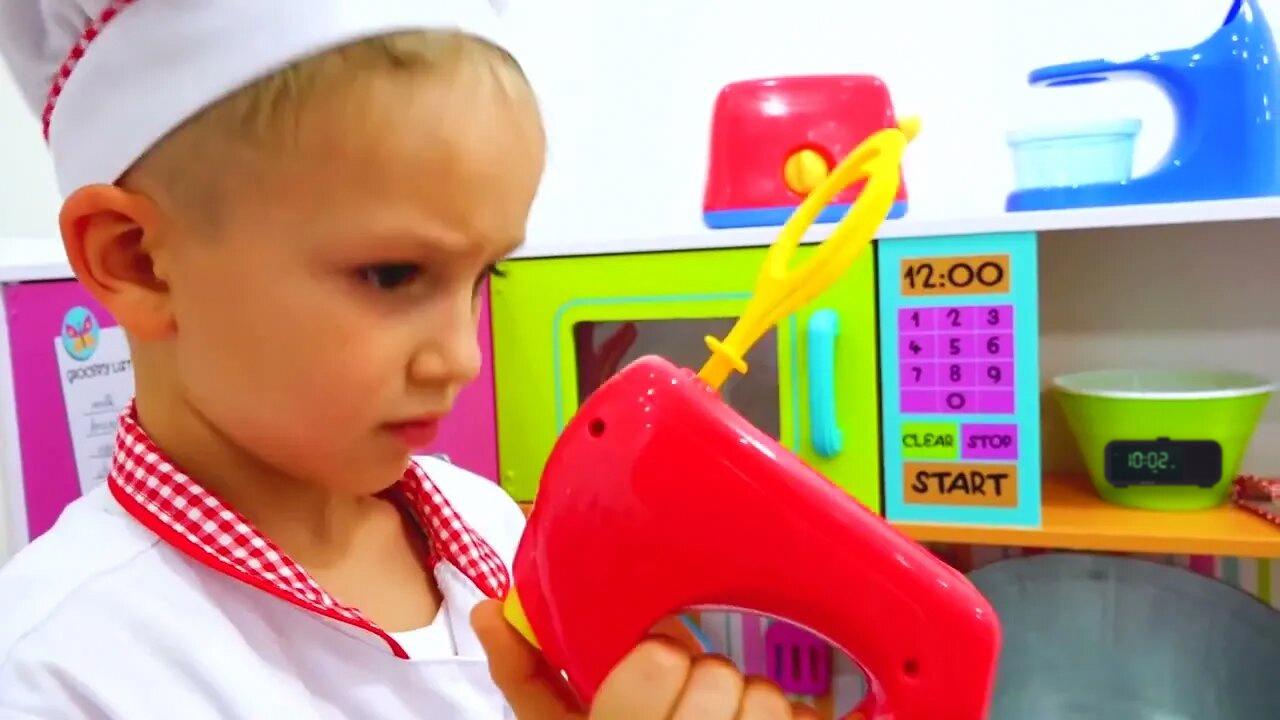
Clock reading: h=10 m=2
